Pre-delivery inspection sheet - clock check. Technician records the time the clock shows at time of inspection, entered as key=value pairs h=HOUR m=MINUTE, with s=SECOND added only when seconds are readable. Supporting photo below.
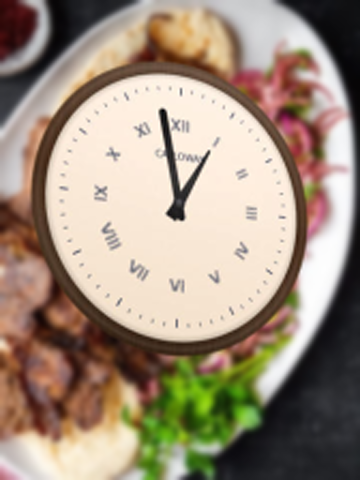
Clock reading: h=12 m=58
